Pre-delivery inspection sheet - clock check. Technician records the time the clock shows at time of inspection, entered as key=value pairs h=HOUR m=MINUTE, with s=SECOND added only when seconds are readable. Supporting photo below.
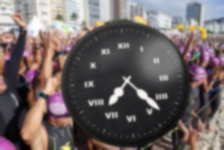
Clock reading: h=7 m=23
